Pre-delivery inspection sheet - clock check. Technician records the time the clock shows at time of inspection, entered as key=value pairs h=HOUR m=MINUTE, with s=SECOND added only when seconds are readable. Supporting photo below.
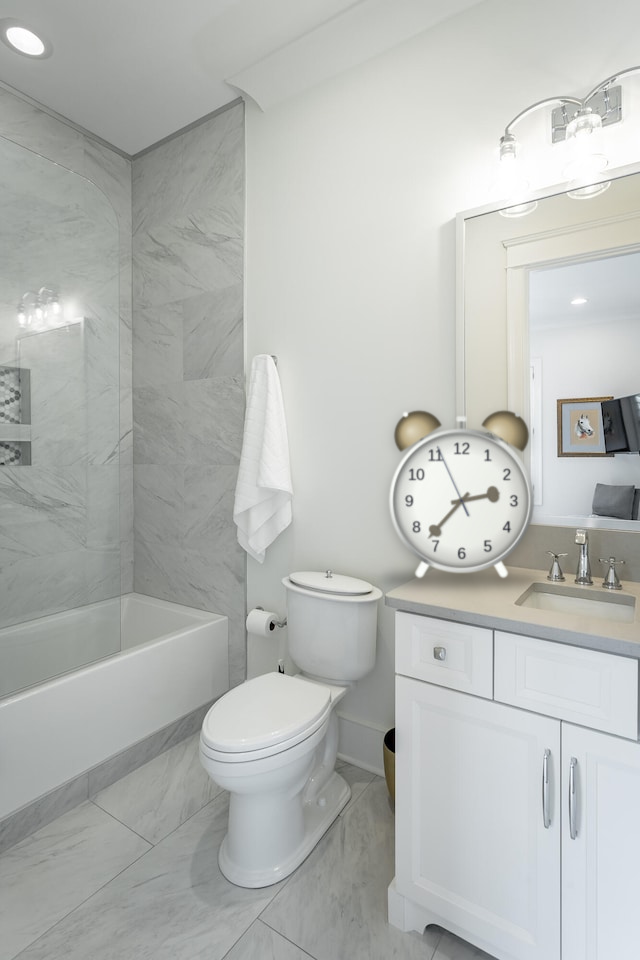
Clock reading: h=2 m=36 s=56
